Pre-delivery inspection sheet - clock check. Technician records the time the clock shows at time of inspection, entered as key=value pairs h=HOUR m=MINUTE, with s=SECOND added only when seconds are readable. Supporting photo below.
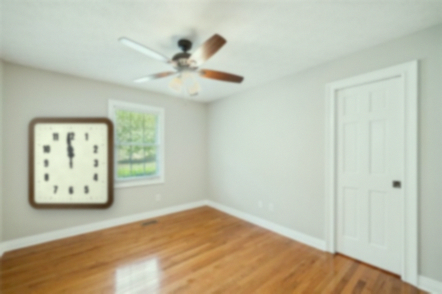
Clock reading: h=11 m=59
